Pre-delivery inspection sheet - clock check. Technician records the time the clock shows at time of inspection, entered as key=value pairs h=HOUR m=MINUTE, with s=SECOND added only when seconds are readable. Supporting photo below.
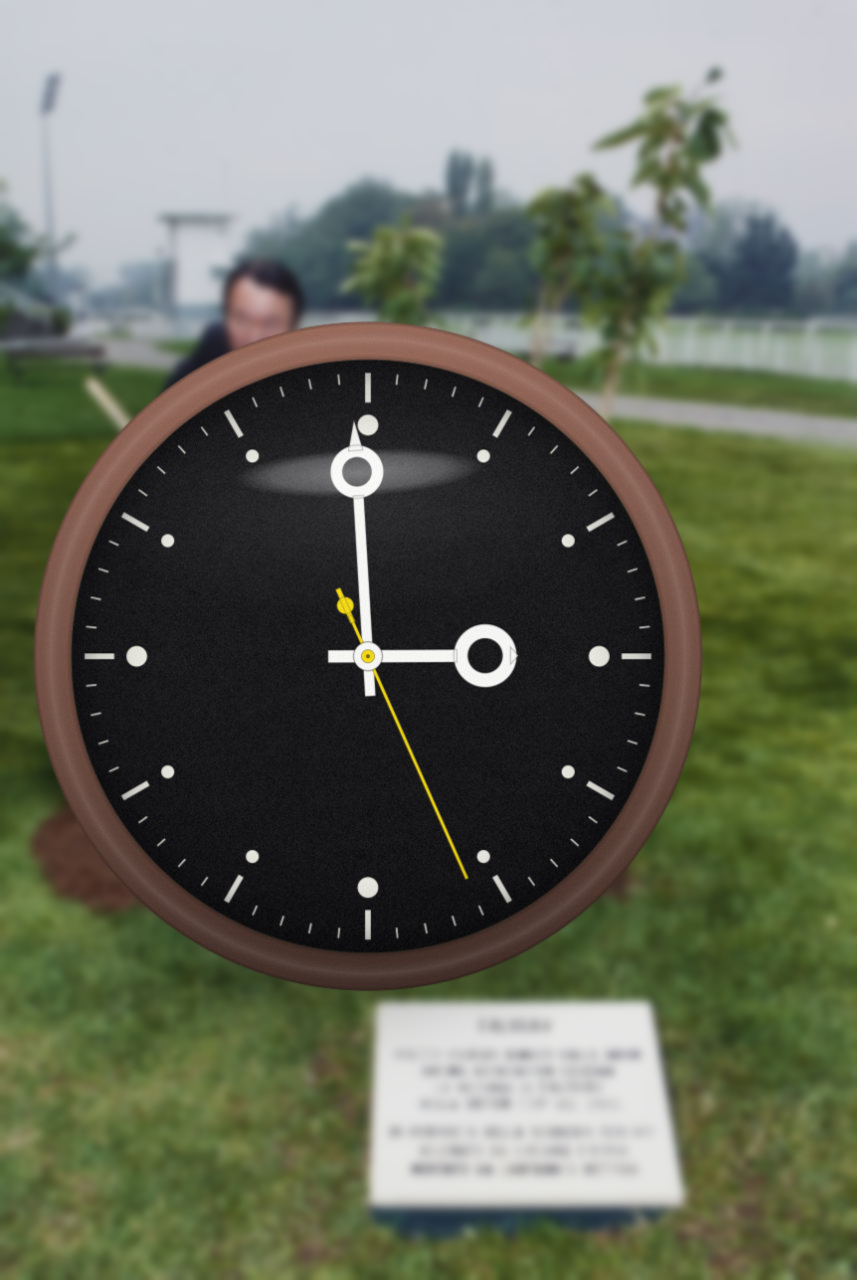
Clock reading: h=2 m=59 s=26
